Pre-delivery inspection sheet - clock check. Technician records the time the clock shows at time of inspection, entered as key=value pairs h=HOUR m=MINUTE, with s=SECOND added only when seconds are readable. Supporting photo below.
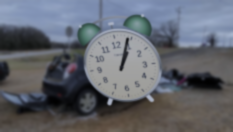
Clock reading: h=1 m=4
